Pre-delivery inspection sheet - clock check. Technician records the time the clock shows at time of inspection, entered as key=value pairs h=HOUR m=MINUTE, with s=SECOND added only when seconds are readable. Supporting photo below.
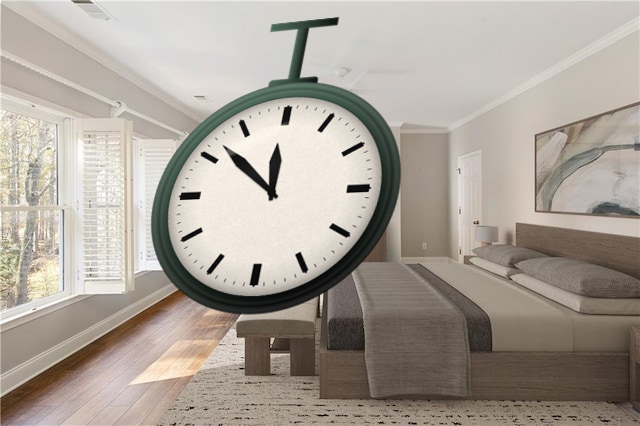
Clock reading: h=11 m=52
